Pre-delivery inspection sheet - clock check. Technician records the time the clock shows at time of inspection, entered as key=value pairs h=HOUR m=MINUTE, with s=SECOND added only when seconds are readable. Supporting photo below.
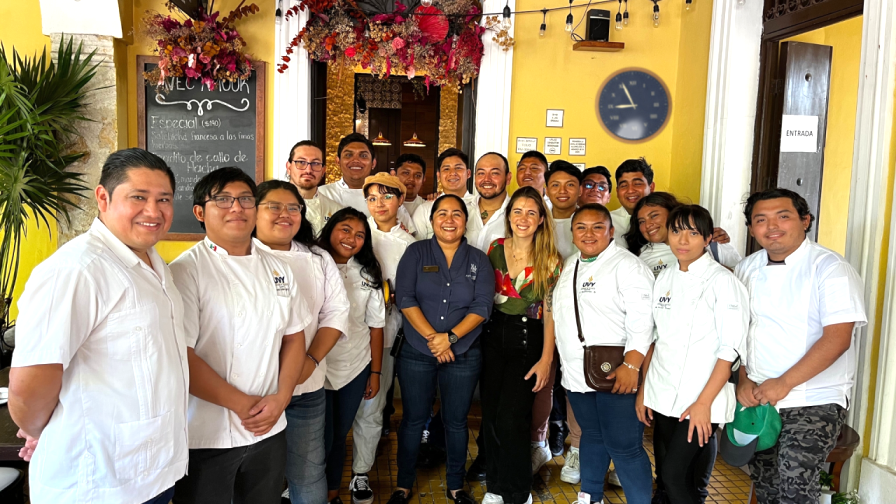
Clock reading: h=8 m=56
